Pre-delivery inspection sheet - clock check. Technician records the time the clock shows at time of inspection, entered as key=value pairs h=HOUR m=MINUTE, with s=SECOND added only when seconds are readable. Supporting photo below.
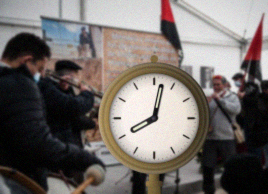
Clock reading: h=8 m=2
